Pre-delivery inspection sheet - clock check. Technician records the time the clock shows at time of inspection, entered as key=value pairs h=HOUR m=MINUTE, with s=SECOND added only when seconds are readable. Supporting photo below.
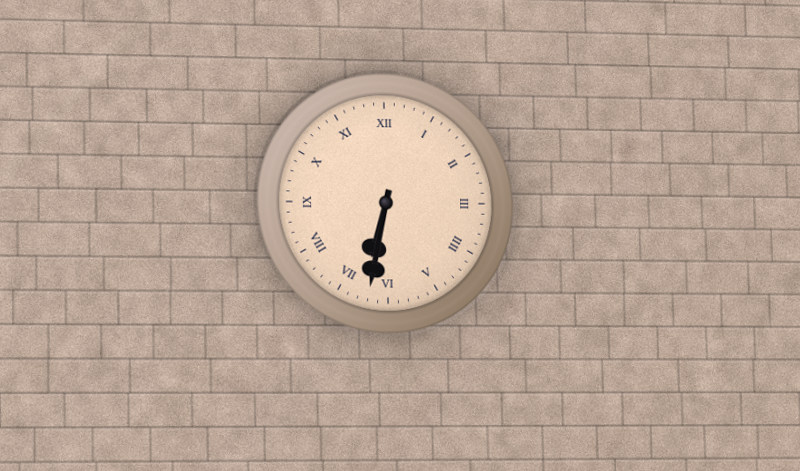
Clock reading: h=6 m=32
